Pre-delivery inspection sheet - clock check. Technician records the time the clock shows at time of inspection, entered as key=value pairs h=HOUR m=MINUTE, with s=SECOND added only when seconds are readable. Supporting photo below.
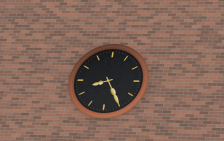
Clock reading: h=8 m=25
